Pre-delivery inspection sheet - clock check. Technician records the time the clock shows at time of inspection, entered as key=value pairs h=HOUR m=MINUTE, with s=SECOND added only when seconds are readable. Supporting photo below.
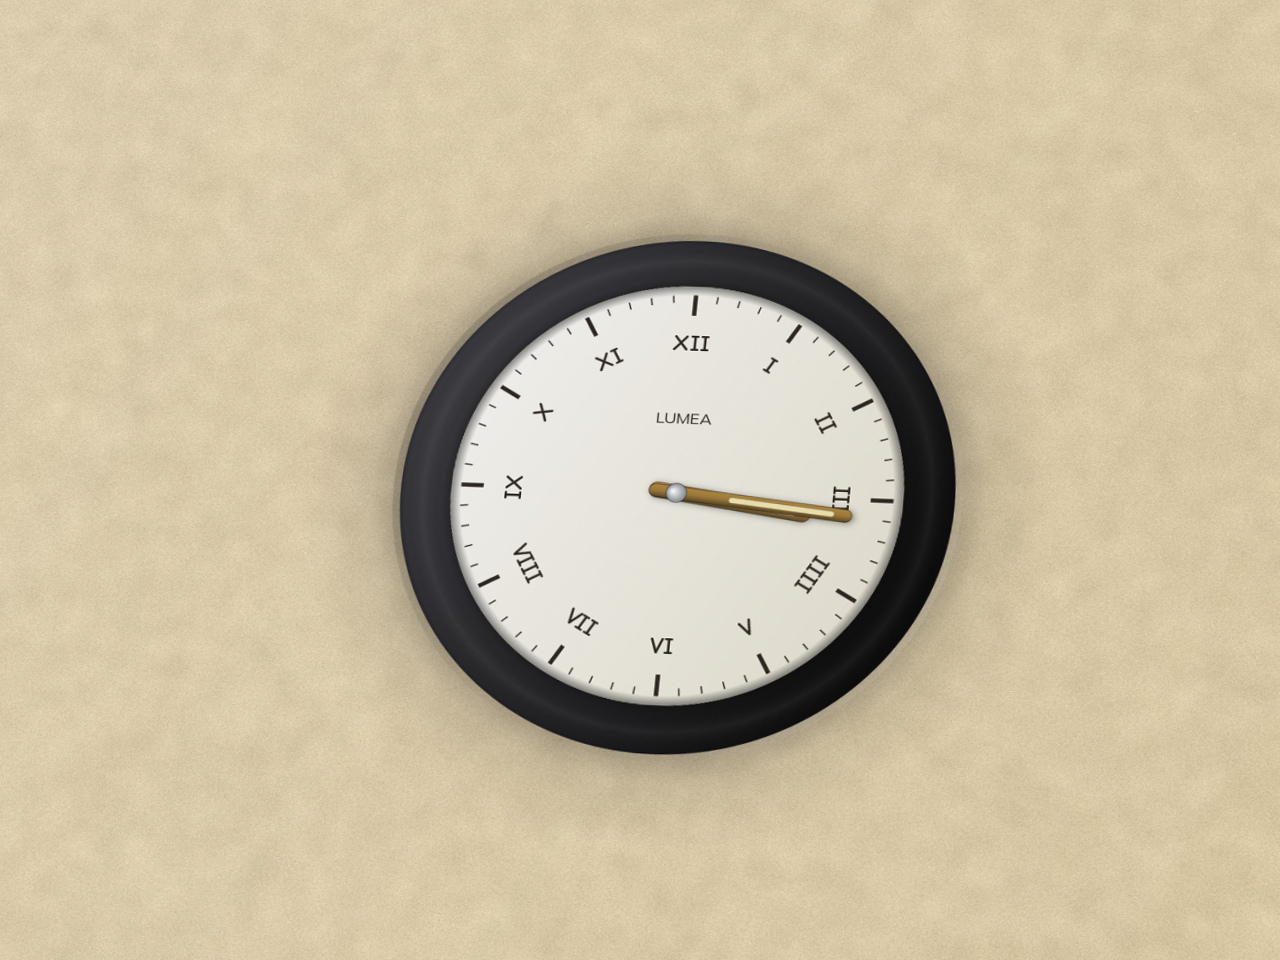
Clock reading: h=3 m=16
